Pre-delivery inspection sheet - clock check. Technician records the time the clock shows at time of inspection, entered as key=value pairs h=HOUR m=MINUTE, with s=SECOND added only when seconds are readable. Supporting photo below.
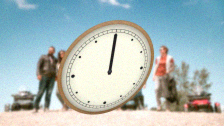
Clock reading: h=12 m=0
